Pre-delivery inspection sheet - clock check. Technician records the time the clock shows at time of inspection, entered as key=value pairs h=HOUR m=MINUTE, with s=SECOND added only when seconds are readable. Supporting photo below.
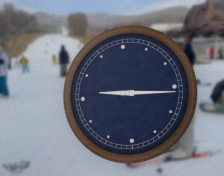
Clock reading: h=9 m=16
